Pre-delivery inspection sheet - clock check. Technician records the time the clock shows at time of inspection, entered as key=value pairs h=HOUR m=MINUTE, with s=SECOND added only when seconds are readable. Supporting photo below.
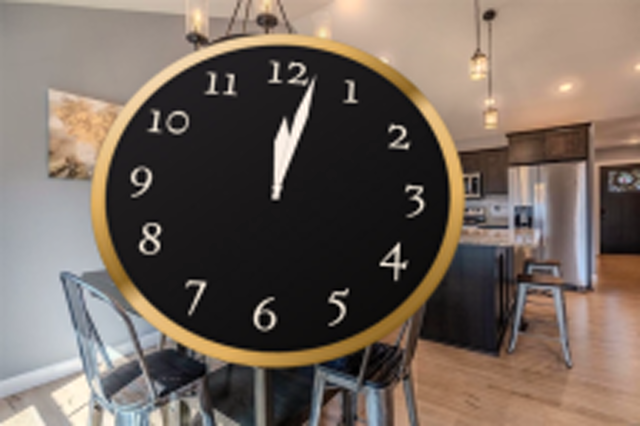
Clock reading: h=12 m=2
